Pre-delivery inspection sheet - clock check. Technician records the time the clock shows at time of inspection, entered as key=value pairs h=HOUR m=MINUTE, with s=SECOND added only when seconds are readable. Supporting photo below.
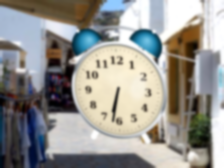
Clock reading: h=6 m=32
